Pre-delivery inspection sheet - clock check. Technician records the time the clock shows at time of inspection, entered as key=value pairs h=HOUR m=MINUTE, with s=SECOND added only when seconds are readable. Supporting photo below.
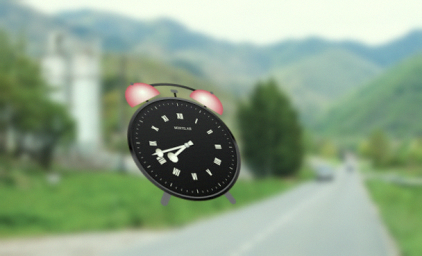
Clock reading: h=7 m=42
